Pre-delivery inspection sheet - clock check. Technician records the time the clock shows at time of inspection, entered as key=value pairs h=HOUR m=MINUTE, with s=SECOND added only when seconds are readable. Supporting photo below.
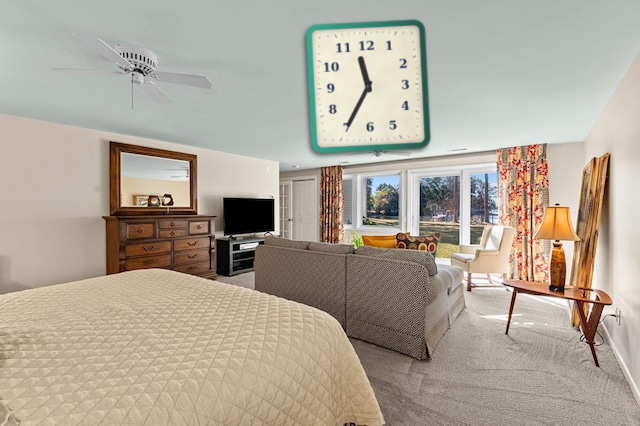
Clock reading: h=11 m=35
